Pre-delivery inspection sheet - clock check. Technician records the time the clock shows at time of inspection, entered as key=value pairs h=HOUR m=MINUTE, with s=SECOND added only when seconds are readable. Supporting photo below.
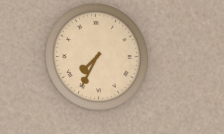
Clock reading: h=7 m=35
